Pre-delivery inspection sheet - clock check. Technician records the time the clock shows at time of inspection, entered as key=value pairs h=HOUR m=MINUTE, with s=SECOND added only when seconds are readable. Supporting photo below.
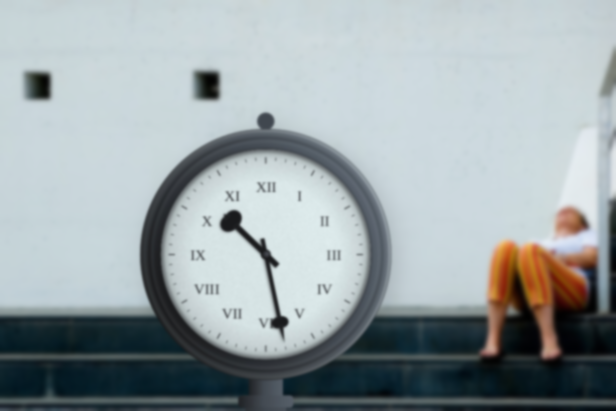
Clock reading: h=10 m=28
